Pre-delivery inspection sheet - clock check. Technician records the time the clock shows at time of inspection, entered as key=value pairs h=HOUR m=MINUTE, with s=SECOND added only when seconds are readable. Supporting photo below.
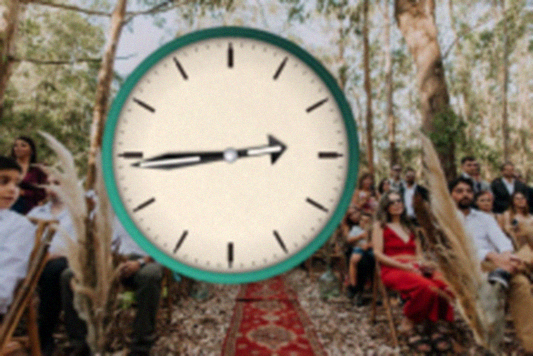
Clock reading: h=2 m=44
